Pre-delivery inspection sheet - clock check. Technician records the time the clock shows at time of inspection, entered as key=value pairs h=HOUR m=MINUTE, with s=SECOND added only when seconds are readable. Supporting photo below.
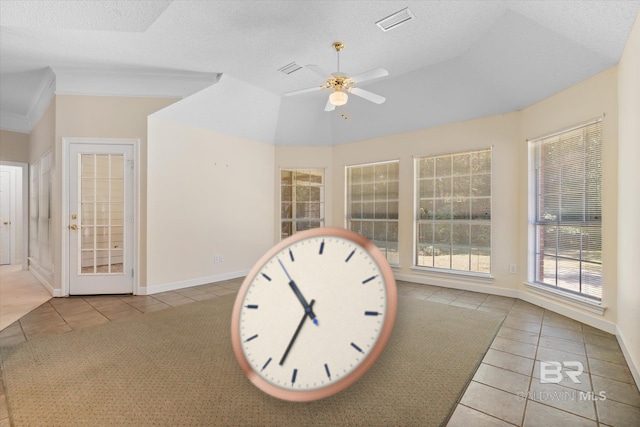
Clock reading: h=10 m=32 s=53
